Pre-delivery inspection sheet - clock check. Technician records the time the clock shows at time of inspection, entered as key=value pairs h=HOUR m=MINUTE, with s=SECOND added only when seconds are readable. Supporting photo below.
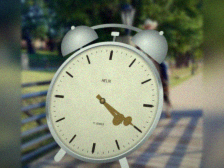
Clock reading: h=4 m=20
